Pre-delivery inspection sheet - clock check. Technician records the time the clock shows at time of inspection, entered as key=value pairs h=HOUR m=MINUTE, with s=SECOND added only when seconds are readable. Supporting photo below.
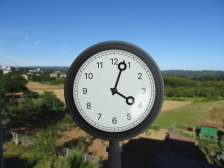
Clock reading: h=4 m=3
